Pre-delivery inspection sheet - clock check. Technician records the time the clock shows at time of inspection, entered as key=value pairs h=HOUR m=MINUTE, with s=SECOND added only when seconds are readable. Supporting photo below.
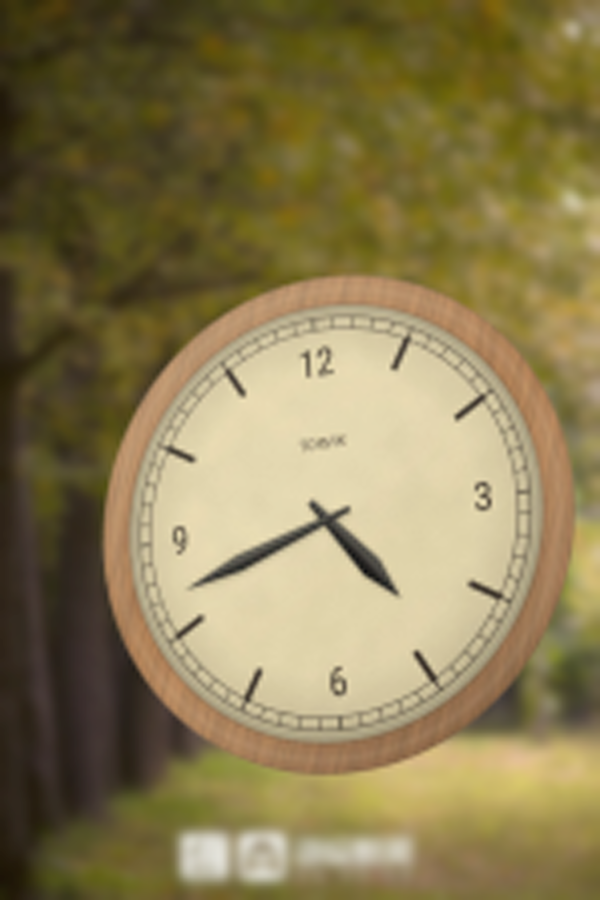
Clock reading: h=4 m=42
